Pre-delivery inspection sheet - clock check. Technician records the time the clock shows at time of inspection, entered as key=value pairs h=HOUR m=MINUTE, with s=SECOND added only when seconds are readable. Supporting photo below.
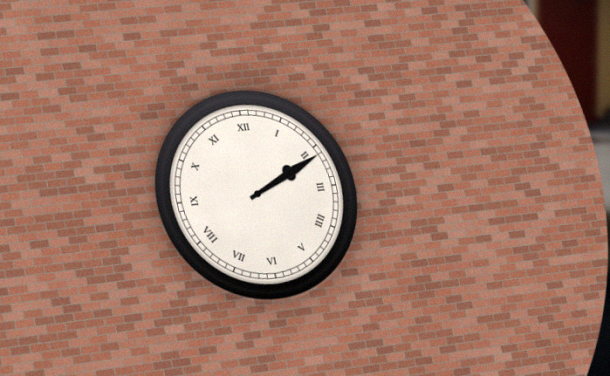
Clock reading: h=2 m=11
